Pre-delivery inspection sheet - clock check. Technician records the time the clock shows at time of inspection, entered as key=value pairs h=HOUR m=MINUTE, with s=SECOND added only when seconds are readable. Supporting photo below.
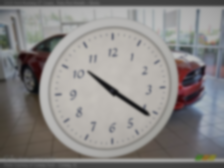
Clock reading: h=10 m=21
